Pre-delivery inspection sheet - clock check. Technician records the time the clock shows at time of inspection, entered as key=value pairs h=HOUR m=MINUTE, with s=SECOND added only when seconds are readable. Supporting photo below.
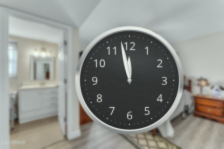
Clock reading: h=11 m=58
